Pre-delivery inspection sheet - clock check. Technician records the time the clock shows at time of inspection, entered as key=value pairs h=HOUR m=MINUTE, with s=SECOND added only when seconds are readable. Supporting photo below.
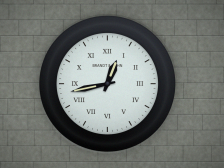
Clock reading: h=12 m=43
